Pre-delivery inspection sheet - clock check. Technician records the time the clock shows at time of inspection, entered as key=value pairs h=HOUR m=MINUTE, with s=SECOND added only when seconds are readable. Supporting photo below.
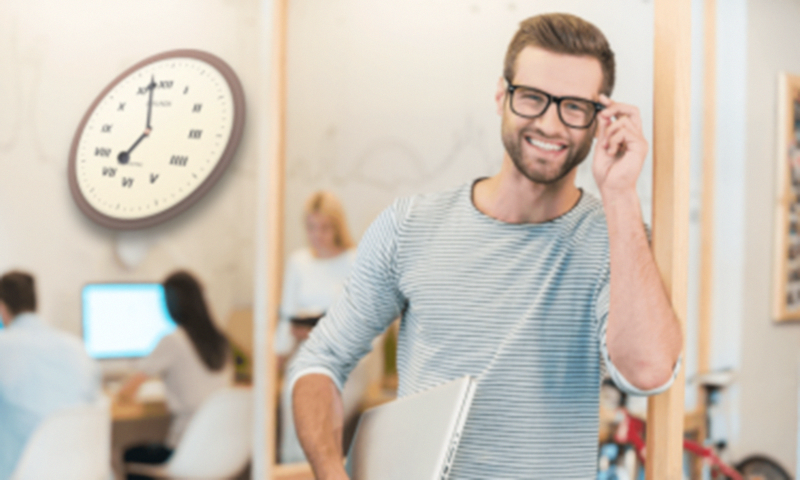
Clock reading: h=6 m=57
